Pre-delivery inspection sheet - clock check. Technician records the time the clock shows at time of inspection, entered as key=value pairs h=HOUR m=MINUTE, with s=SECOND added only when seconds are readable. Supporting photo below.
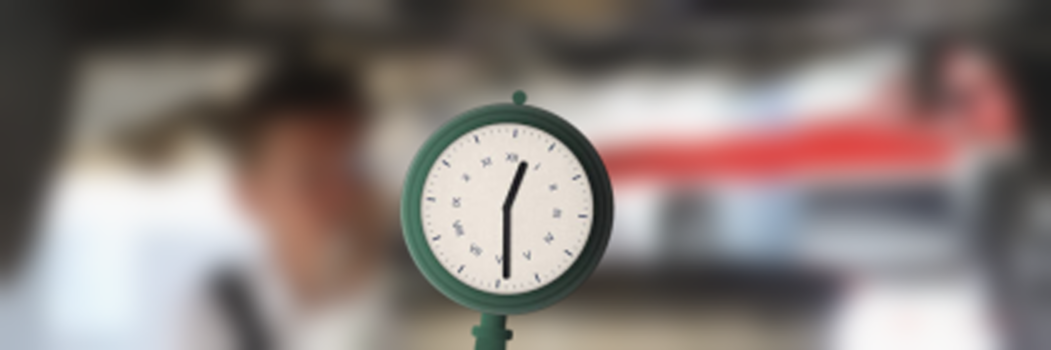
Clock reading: h=12 m=29
